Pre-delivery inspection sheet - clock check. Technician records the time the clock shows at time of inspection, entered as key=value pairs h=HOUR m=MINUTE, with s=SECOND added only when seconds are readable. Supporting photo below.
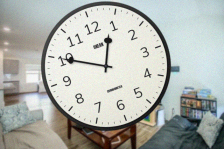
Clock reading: h=12 m=50
